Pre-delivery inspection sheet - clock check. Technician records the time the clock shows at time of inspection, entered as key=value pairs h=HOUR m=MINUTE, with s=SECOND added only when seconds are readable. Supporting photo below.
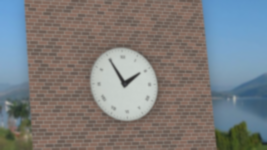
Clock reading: h=1 m=55
